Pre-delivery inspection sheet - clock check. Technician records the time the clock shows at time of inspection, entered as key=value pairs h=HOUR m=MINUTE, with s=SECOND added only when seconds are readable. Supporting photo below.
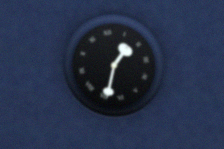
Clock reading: h=1 m=34
